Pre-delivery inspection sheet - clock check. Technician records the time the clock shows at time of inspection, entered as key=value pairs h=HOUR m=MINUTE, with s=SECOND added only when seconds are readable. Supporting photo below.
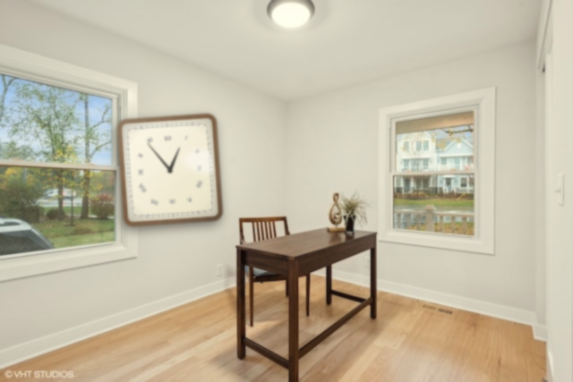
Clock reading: h=12 m=54
